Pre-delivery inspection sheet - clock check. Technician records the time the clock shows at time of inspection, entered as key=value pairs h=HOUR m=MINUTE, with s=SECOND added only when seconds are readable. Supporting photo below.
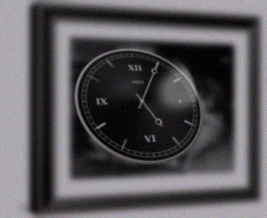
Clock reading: h=5 m=5
